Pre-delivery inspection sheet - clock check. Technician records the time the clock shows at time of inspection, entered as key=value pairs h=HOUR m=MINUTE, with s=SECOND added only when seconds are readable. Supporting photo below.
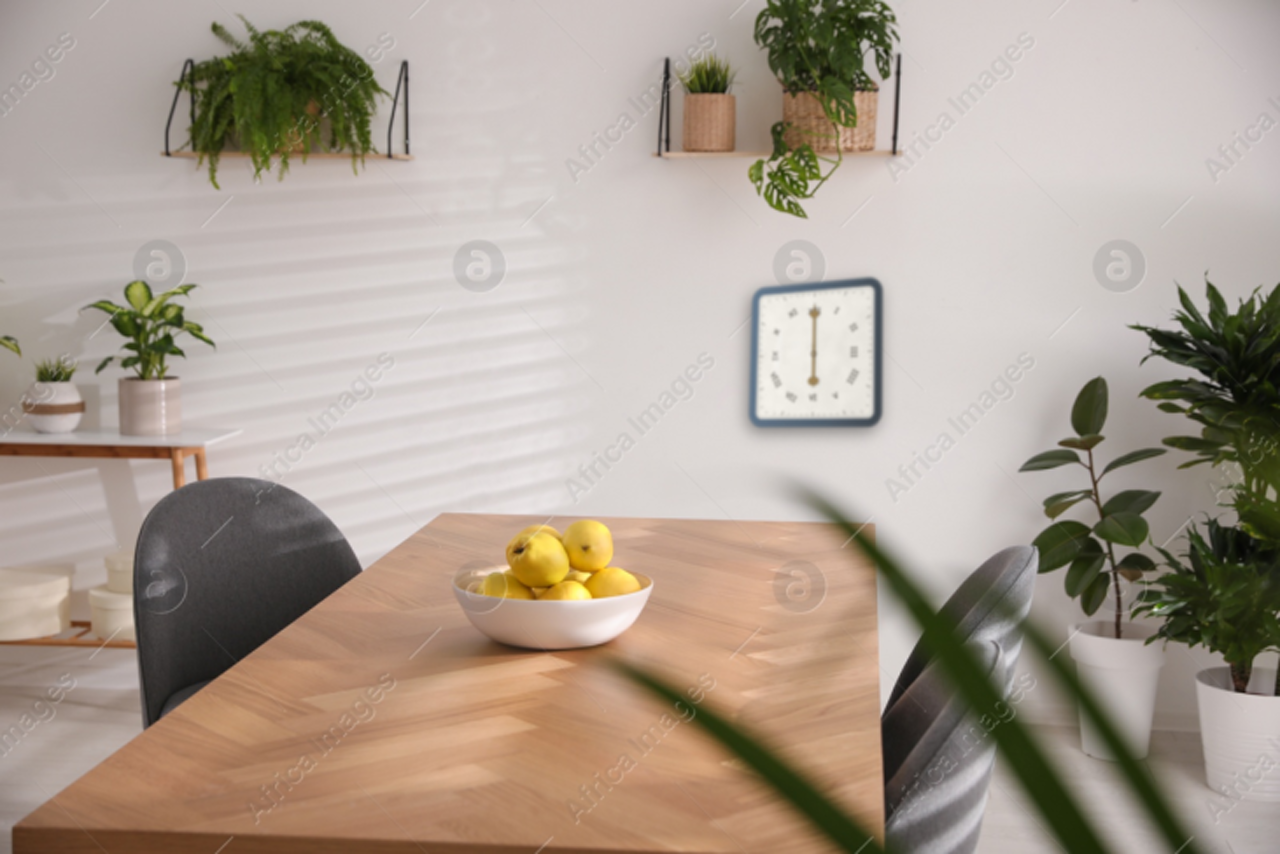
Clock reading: h=6 m=0
